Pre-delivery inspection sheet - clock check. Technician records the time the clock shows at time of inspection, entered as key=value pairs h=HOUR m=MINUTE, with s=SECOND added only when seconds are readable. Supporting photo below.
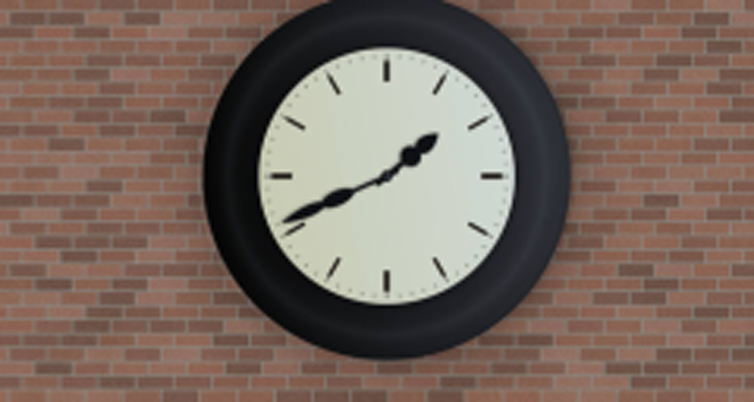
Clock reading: h=1 m=41
